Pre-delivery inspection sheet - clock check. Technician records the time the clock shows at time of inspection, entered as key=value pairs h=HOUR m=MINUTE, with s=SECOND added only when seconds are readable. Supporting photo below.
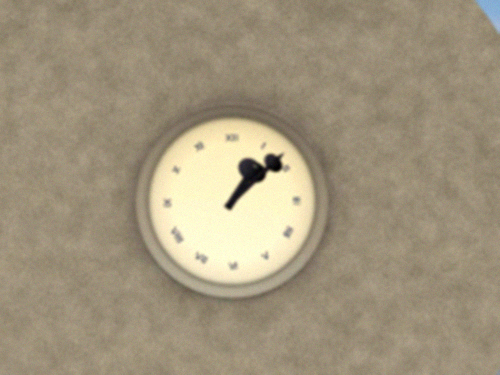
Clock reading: h=1 m=8
